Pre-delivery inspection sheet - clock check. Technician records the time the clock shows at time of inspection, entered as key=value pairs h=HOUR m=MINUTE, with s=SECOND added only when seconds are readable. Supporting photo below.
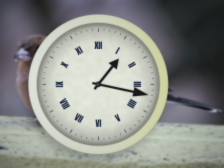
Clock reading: h=1 m=17
